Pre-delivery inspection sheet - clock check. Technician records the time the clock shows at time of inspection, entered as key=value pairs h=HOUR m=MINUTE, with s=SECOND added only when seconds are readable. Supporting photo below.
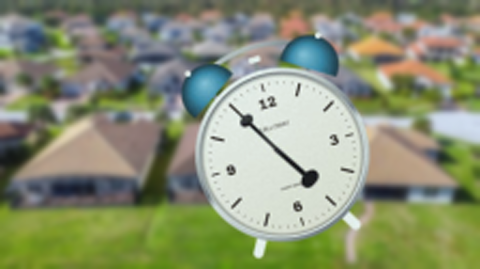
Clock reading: h=4 m=55
